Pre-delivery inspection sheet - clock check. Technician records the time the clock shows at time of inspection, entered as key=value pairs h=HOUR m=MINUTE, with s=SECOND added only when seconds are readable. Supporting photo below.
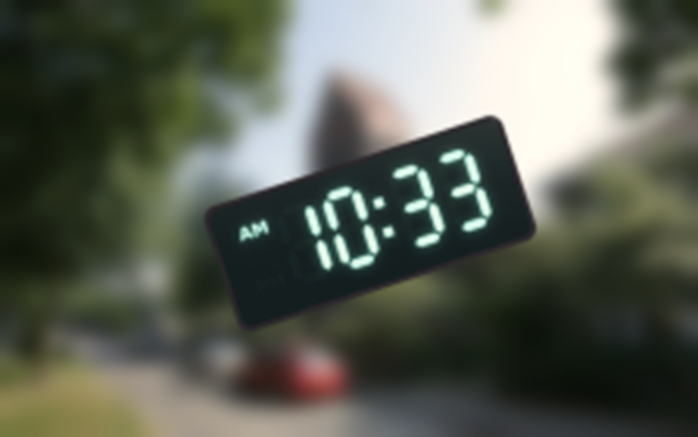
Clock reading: h=10 m=33
